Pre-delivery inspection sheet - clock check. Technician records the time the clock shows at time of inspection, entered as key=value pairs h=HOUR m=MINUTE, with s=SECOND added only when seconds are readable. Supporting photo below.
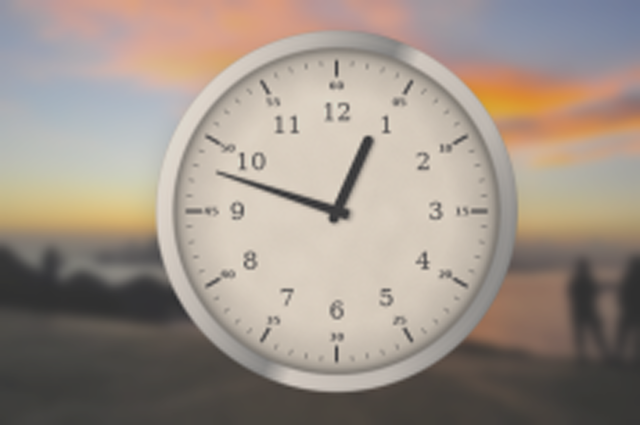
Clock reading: h=12 m=48
